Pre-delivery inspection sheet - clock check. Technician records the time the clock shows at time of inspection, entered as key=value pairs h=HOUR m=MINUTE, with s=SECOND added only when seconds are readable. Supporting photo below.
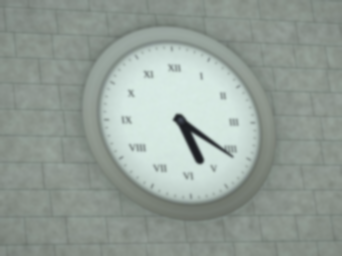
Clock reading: h=5 m=21
